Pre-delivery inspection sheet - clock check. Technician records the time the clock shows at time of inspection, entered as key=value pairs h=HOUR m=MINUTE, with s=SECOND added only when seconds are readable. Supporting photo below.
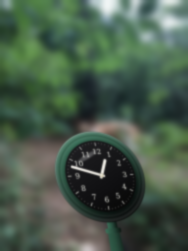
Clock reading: h=12 m=48
